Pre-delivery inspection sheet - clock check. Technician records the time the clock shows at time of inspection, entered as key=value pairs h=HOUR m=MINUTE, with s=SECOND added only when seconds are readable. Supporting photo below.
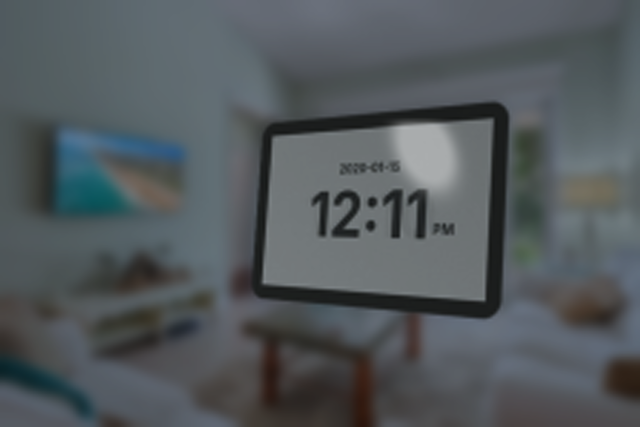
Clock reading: h=12 m=11
